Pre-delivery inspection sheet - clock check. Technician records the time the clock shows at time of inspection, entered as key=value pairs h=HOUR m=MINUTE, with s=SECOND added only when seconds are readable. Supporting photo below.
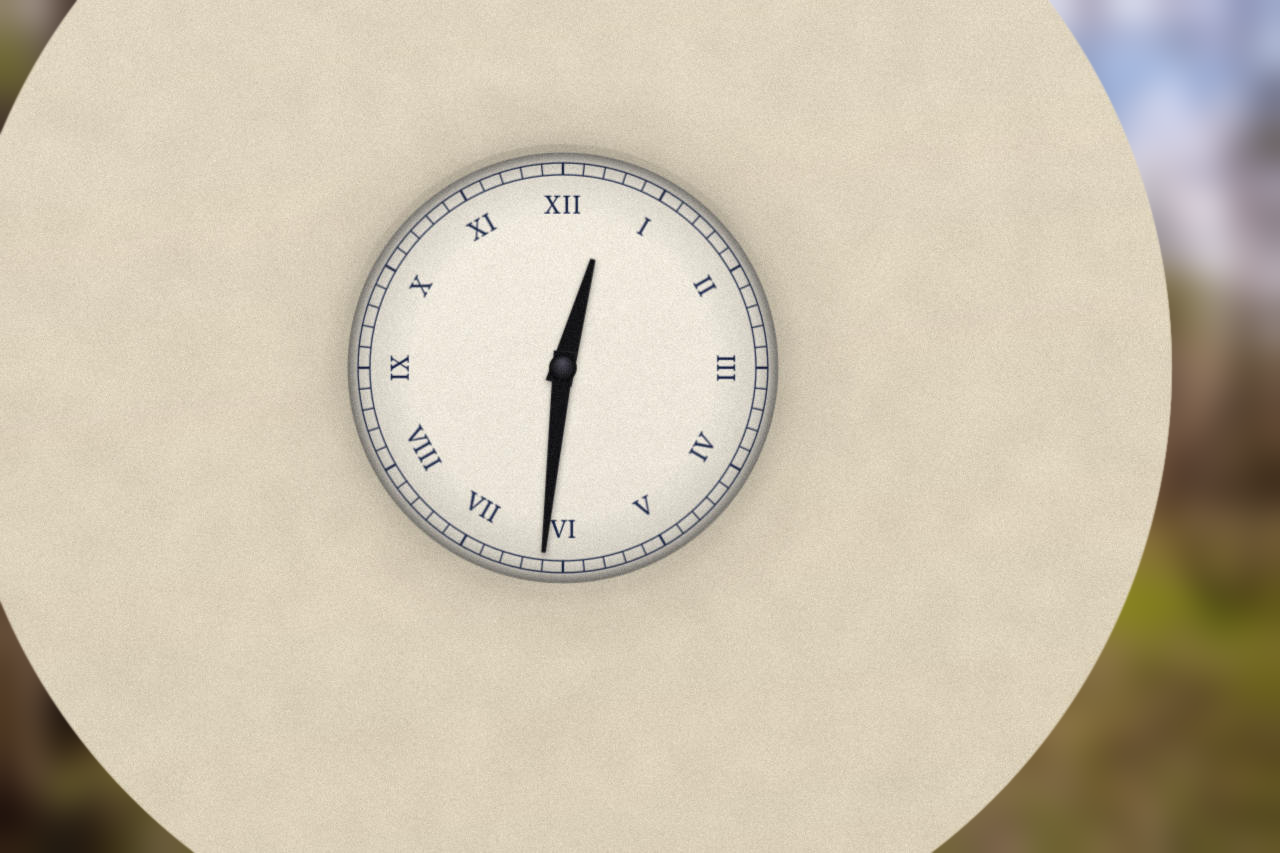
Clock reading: h=12 m=31
